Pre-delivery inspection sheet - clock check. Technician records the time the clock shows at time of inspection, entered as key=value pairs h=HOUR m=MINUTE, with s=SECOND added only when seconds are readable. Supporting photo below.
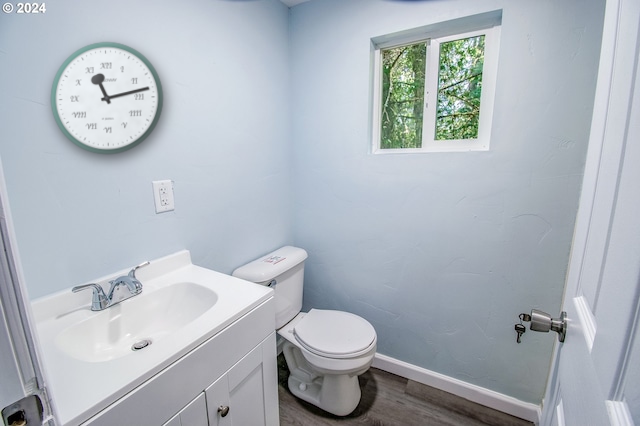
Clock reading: h=11 m=13
